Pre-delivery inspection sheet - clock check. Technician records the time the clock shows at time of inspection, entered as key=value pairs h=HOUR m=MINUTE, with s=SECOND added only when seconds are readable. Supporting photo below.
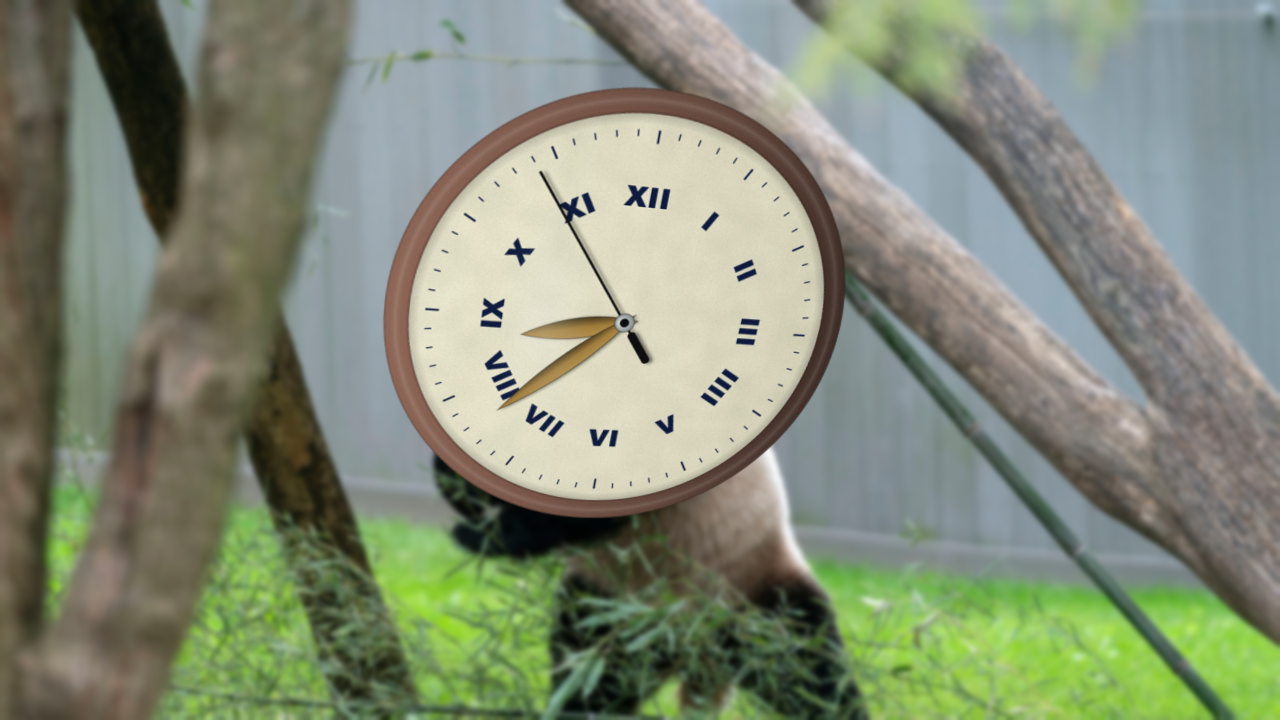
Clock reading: h=8 m=37 s=54
